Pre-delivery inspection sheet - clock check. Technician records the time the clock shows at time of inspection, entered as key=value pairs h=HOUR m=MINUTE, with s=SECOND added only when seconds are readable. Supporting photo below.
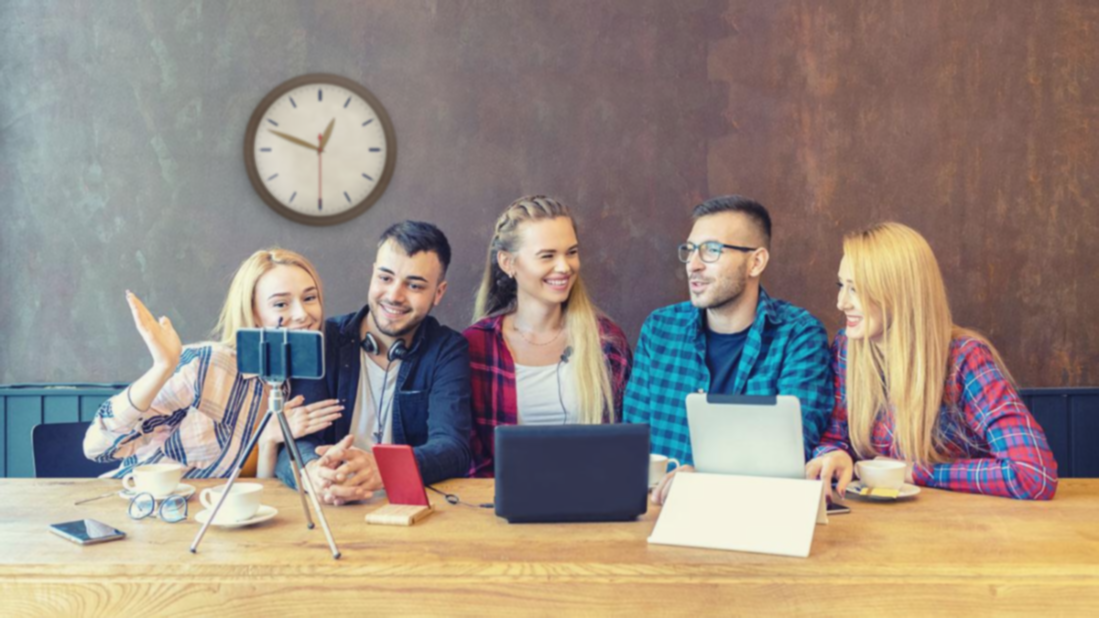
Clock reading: h=12 m=48 s=30
